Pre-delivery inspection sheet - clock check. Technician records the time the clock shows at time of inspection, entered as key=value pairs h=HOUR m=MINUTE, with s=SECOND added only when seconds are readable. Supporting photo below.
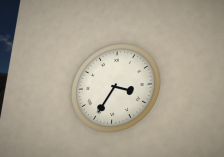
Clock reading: h=3 m=35
